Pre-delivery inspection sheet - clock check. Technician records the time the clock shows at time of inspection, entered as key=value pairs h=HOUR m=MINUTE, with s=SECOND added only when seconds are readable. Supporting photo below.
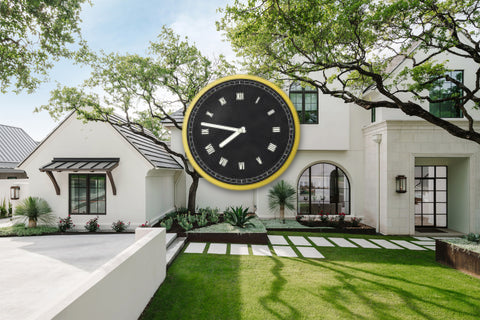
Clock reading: h=7 m=47
